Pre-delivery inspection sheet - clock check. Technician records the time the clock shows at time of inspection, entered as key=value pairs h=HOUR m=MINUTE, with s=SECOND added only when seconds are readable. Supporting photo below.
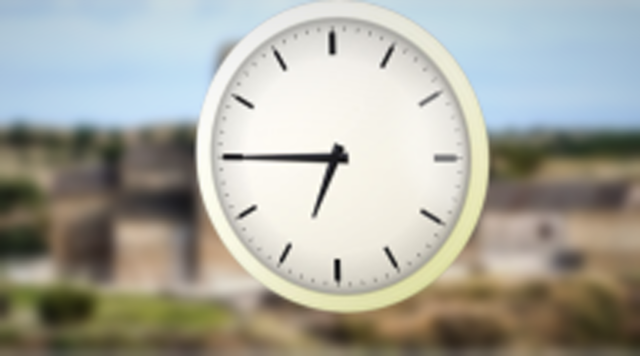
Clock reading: h=6 m=45
